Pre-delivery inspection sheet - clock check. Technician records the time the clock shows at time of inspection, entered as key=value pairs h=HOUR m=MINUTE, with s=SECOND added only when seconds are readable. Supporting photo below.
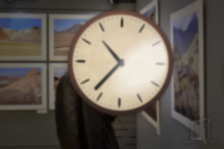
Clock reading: h=10 m=37
